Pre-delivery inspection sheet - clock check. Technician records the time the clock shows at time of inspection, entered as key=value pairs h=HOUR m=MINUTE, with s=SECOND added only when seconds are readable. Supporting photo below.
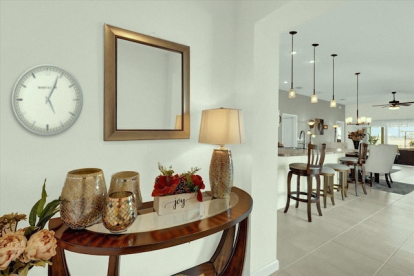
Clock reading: h=5 m=4
